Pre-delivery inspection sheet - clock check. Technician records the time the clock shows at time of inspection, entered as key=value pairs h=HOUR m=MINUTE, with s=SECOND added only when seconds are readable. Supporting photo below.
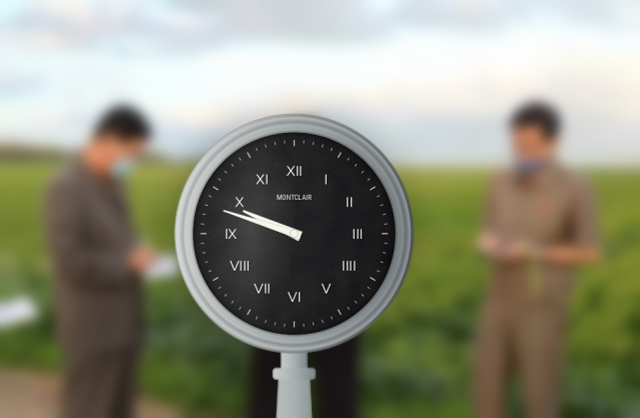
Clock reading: h=9 m=48
